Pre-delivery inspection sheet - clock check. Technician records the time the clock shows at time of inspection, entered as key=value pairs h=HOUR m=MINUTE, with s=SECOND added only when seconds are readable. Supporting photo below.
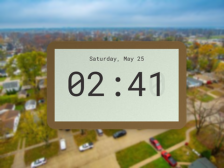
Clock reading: h=2 m=41
